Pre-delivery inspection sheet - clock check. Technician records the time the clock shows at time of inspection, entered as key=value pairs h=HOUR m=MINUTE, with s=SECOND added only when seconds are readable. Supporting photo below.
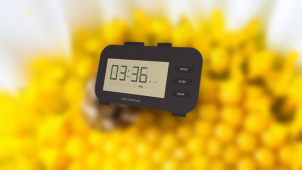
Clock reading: h=3 m=36
